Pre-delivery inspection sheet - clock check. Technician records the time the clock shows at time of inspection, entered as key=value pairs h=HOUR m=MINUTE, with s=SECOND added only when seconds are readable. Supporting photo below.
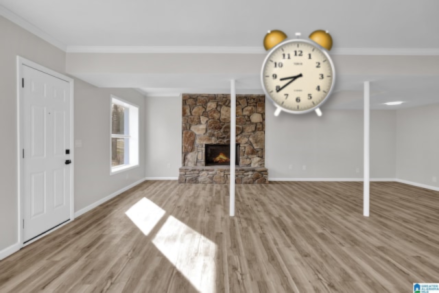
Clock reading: h=8 m=39
